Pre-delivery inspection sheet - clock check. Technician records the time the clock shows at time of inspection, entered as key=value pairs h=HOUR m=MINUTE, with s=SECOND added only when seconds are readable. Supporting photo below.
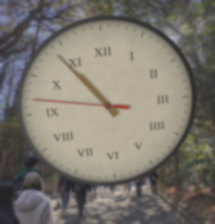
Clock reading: h=10 m=53 s=47
